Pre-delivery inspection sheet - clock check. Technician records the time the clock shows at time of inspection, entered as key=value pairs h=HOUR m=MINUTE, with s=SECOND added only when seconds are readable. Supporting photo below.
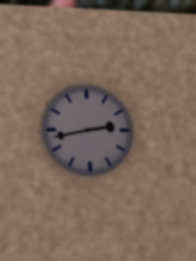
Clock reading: h=2 m=43
